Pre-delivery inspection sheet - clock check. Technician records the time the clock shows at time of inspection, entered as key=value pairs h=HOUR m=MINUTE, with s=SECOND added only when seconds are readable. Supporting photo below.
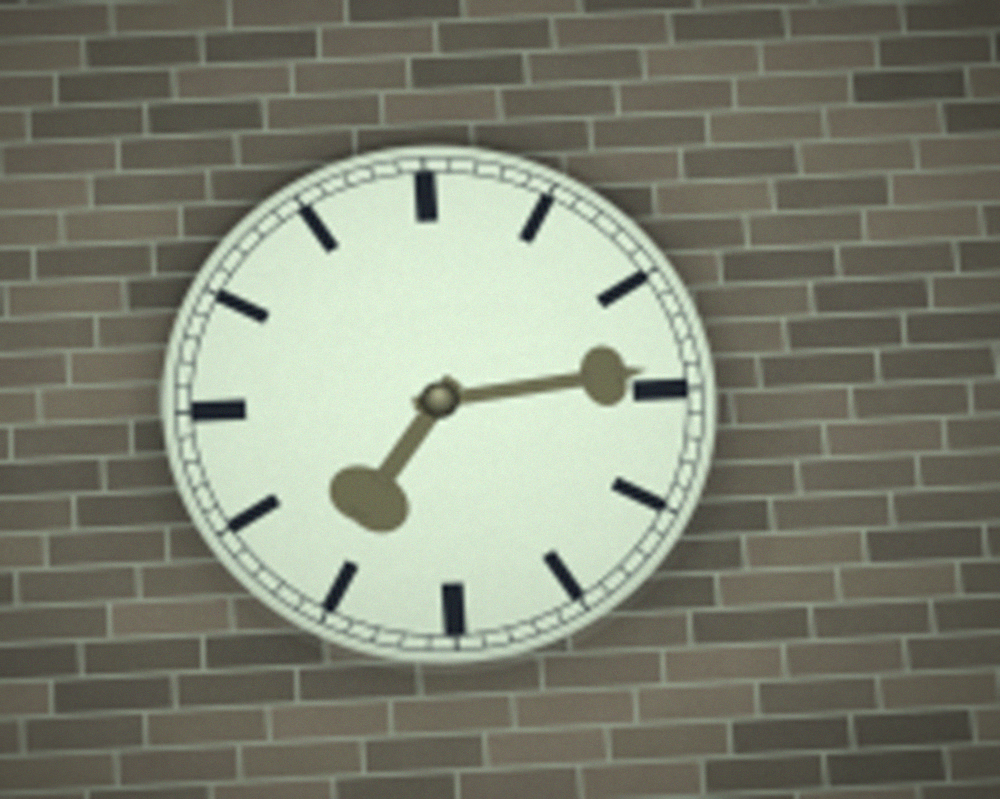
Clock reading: h=7 m=14
